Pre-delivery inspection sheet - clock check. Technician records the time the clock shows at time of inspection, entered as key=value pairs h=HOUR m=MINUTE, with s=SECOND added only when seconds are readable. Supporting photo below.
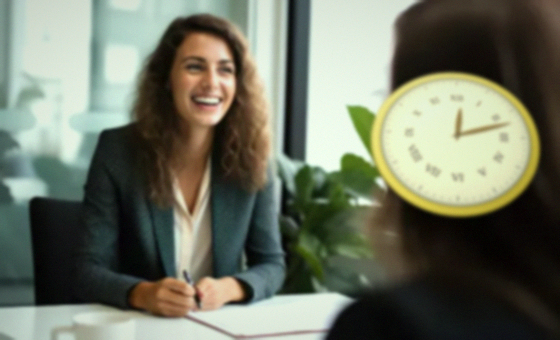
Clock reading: h=12 m=12
